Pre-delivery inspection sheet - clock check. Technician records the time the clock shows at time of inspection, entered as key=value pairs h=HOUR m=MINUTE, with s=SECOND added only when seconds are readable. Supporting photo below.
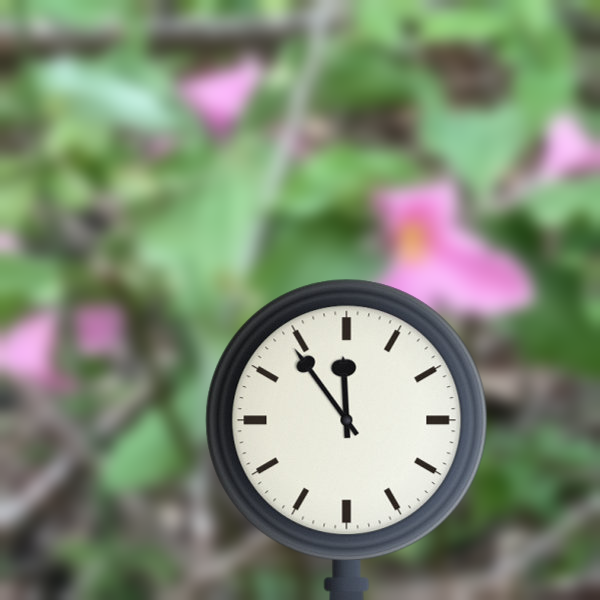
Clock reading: h=11 m=54
